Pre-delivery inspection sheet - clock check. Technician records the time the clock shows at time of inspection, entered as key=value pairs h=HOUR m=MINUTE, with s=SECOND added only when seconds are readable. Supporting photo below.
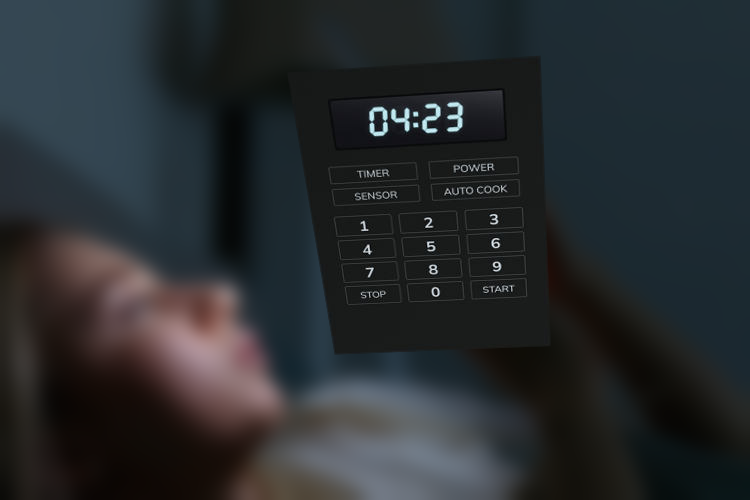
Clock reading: h=4 m=23
